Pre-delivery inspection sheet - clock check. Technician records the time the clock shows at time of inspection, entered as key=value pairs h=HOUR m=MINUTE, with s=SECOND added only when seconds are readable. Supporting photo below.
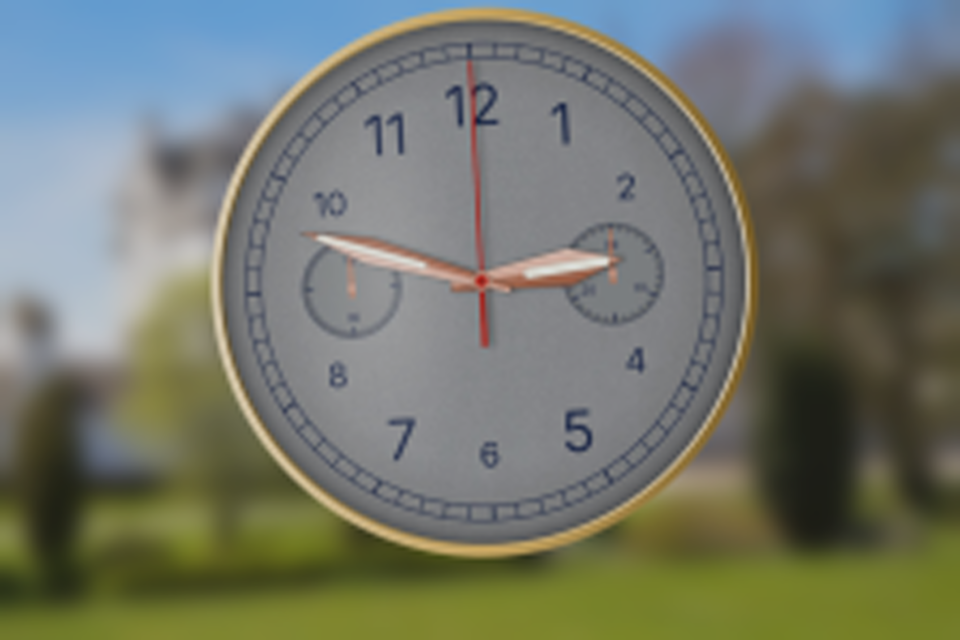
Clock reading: h=2 m=48
